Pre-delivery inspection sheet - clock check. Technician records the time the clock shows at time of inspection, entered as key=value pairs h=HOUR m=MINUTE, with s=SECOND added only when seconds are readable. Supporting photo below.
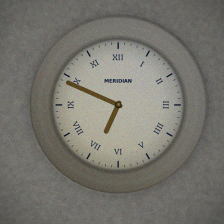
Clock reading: h=6 m=49
